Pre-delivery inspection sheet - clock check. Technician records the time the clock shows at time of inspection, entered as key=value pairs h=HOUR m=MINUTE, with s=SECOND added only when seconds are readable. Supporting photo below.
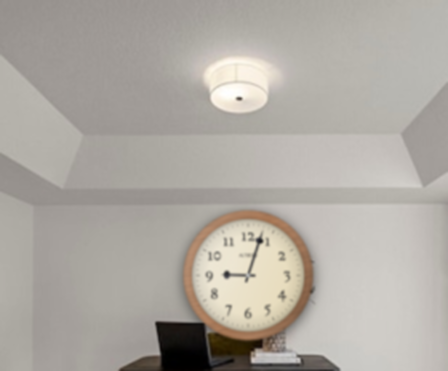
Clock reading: h=9 m=3
